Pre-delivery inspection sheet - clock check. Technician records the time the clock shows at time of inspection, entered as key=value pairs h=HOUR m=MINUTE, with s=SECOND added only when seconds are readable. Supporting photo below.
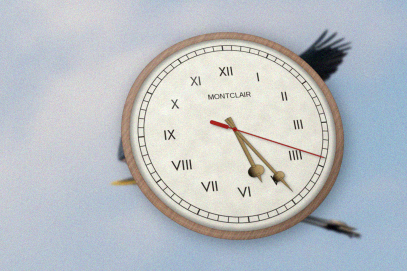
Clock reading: h=5 m=24 s=19
